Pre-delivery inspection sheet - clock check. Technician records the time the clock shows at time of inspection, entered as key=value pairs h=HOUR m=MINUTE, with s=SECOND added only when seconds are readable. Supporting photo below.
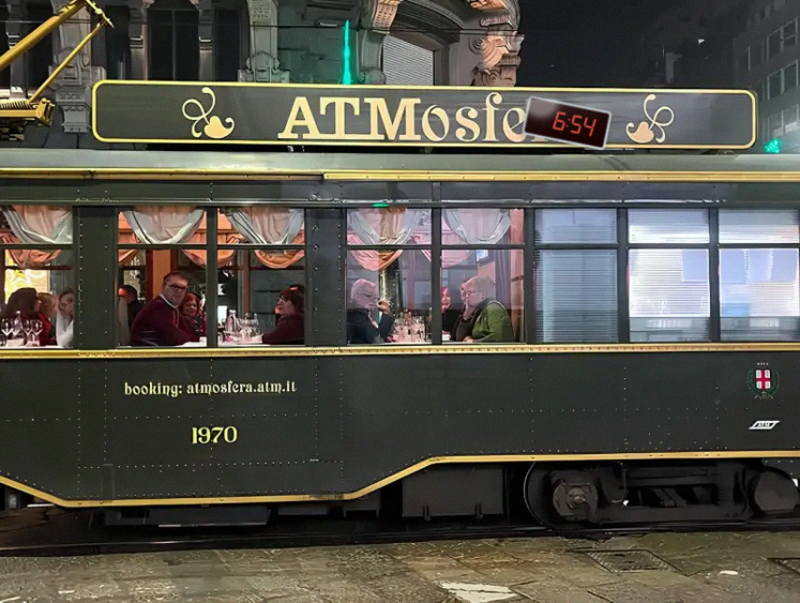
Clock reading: h=6 m=54
